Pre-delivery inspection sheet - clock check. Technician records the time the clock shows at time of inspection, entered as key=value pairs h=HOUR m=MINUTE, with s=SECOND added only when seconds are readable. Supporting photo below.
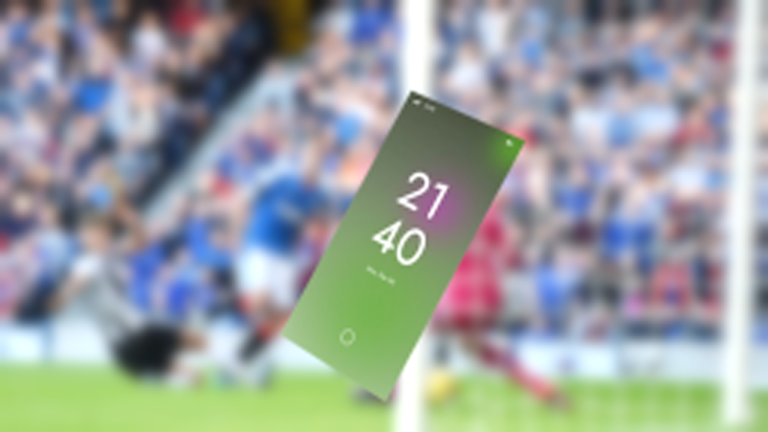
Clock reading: h=21 m=40
